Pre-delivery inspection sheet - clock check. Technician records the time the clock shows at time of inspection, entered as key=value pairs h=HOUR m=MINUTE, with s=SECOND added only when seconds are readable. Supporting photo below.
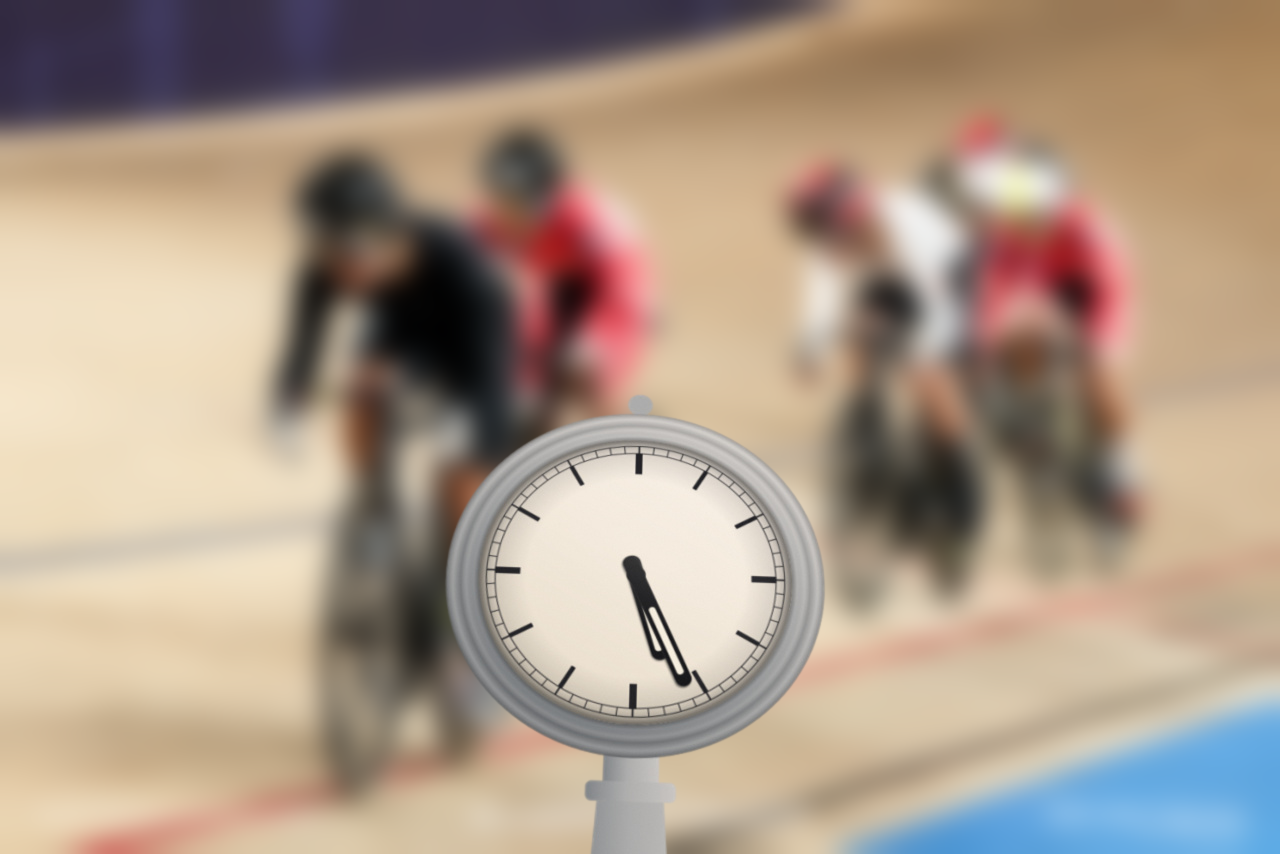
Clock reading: h=5 m=26
